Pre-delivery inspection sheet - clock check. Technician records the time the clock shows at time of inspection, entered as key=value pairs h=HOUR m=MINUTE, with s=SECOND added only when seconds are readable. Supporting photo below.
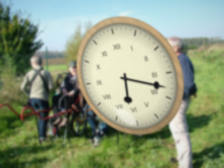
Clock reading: h=6 m=18
